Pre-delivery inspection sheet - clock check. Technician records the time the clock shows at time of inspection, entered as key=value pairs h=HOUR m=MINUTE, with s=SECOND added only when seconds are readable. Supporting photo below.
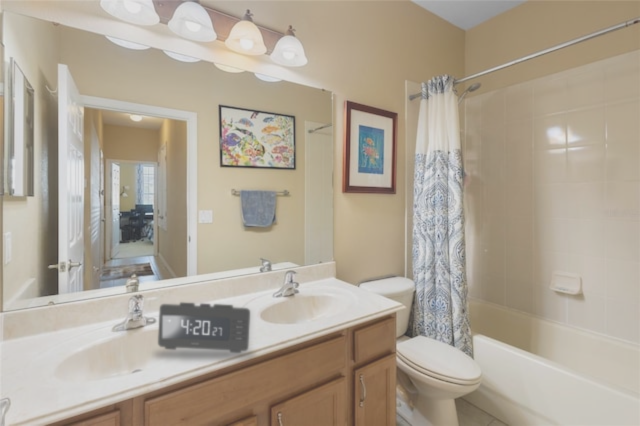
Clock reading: h=4 m=20
